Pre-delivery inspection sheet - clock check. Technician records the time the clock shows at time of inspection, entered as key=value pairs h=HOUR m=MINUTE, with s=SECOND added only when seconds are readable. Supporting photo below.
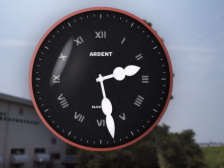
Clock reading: h=2 m=28
